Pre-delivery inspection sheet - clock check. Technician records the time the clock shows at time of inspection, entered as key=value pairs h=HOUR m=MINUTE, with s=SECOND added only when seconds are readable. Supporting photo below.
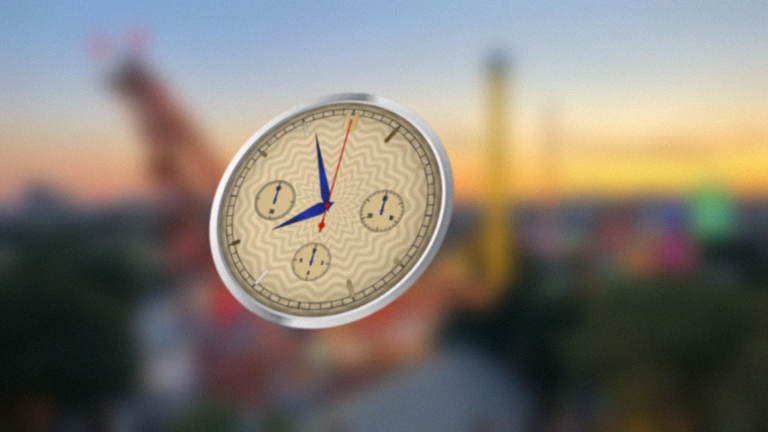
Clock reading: h=7 m=56
